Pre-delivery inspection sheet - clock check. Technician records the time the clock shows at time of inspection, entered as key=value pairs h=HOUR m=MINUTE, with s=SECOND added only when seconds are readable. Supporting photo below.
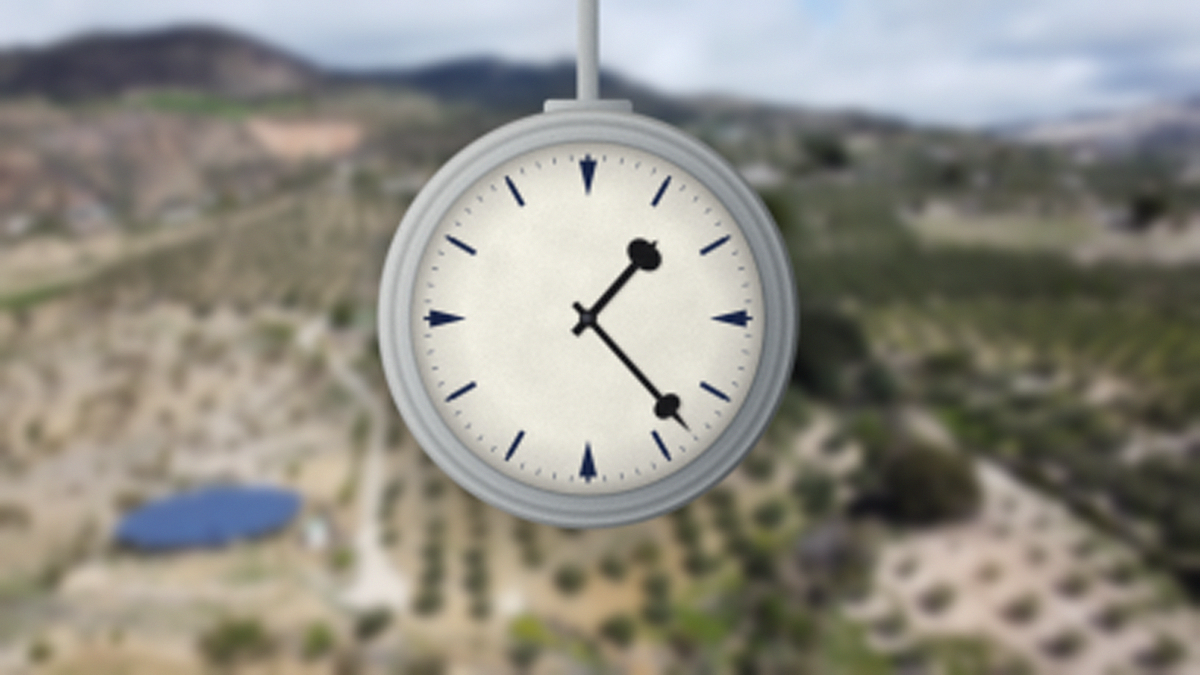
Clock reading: h=1 m=23
